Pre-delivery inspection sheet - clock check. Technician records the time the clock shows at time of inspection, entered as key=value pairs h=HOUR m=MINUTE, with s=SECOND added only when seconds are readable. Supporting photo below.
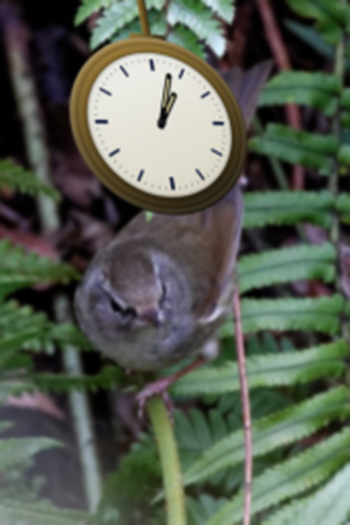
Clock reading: h=1 m=3
